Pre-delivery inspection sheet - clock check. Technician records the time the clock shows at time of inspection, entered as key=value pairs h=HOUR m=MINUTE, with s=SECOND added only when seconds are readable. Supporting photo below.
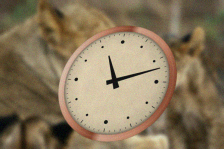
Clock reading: h=11 m=12
